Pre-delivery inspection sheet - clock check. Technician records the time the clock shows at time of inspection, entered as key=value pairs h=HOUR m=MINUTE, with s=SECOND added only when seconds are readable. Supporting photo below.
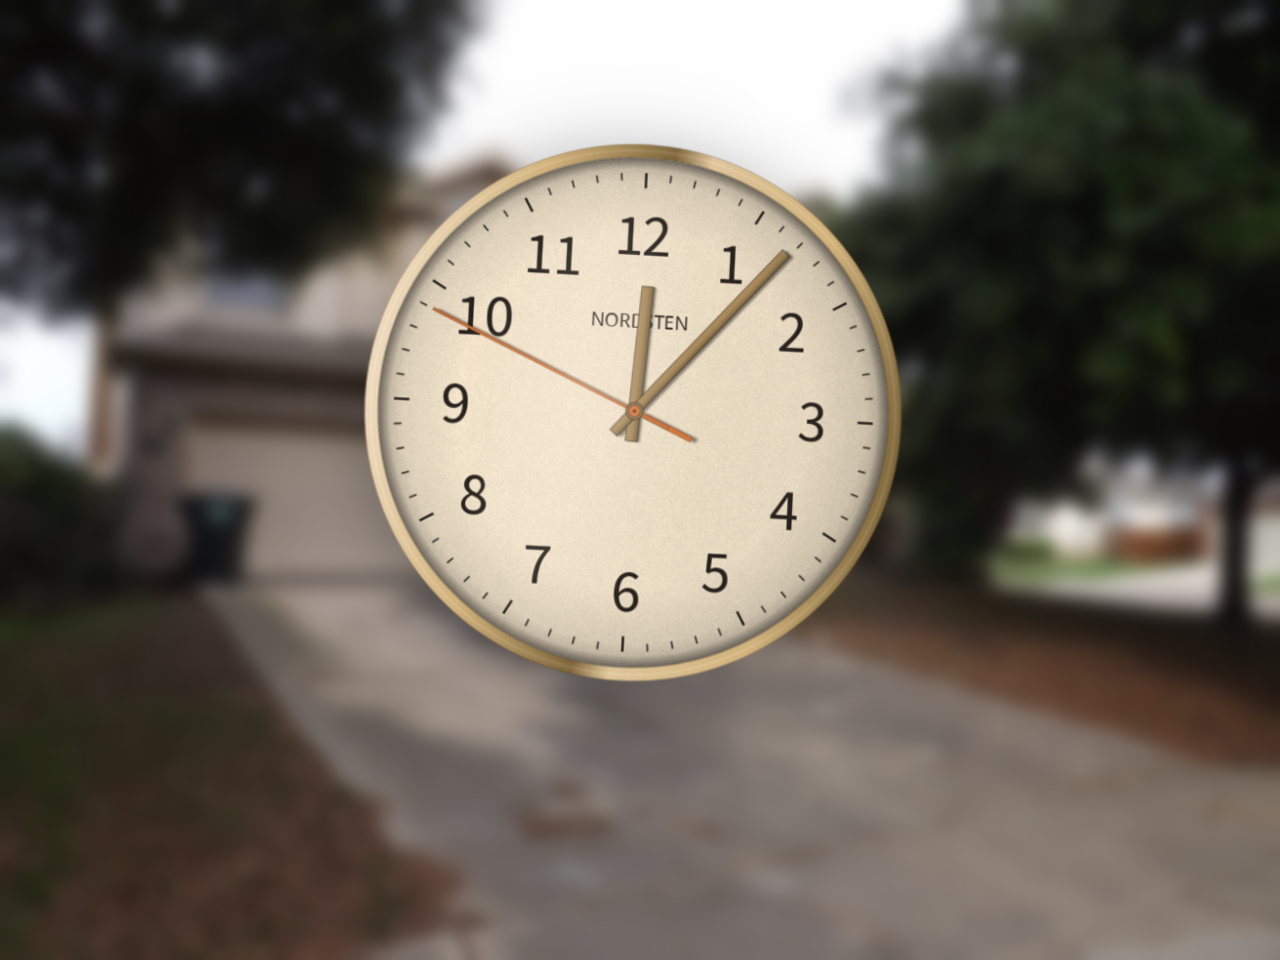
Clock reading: h=12 m=6 s=49
